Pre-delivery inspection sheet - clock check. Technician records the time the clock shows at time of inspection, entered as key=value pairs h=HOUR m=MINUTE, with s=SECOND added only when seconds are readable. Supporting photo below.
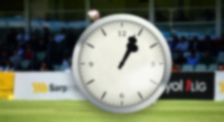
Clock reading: h=1 m=4
